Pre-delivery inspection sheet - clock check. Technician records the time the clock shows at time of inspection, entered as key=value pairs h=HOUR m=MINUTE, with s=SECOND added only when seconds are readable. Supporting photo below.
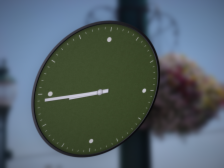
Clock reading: h=8 m=44
